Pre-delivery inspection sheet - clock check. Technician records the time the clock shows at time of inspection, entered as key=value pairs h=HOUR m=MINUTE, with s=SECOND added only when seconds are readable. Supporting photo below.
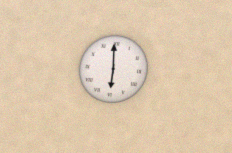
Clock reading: h=5 m=59
